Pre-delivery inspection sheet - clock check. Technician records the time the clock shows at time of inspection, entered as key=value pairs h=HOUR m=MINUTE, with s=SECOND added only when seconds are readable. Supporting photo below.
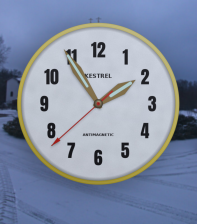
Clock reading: h=1 m=54 s=38
